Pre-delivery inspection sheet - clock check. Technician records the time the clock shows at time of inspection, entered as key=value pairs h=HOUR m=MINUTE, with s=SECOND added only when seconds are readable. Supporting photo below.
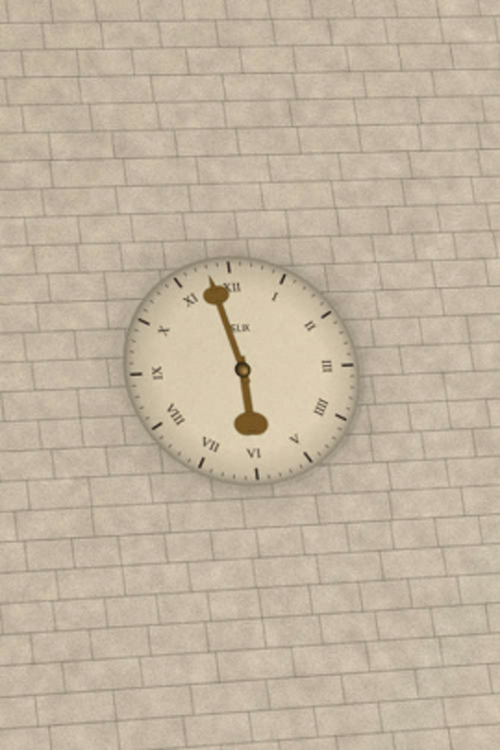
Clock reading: h=5 m=58
